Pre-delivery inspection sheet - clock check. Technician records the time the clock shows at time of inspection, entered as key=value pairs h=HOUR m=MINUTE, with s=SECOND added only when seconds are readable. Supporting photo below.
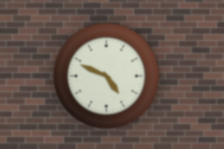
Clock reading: h=4 m=49
